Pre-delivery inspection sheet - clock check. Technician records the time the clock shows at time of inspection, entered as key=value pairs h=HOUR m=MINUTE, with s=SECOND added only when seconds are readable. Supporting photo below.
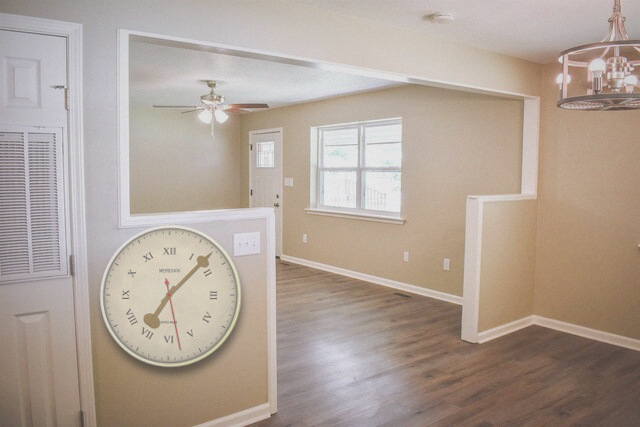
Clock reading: h=7 m=7 s=28
